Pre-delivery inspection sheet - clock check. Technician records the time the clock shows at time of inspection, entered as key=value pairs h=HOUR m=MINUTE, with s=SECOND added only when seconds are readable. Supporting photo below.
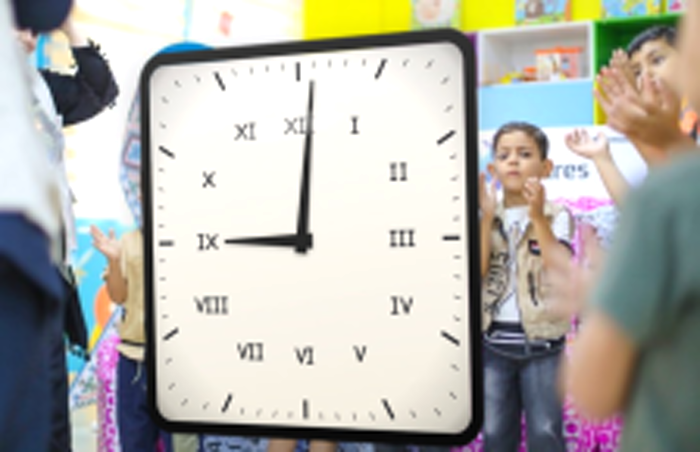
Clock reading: h=9 m=1
